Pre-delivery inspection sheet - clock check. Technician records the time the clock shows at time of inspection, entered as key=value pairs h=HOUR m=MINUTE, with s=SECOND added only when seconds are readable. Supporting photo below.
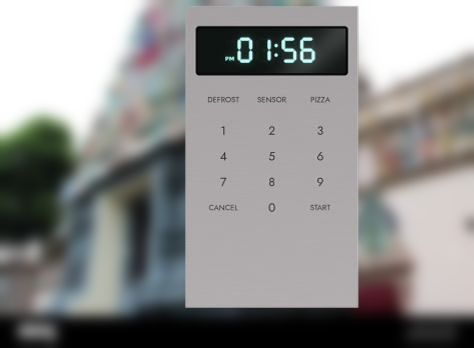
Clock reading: h=1 m=56
